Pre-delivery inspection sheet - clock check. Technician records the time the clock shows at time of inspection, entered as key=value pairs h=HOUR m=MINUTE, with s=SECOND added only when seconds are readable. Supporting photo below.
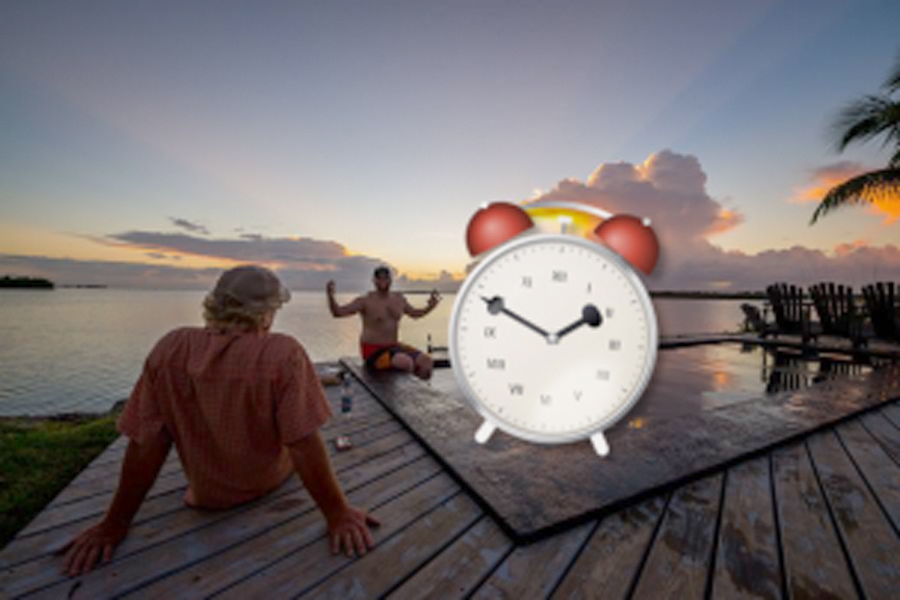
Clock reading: h=1 m=49
